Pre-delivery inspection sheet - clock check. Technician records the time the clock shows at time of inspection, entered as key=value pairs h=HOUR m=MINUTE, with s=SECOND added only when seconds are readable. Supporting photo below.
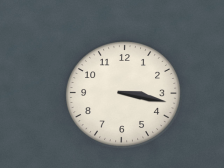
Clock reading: h=3 m=17
